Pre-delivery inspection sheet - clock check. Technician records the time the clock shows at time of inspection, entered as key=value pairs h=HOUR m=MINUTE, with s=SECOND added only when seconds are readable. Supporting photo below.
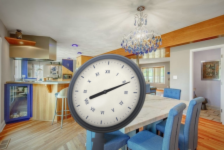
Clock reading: h=8 m=11
